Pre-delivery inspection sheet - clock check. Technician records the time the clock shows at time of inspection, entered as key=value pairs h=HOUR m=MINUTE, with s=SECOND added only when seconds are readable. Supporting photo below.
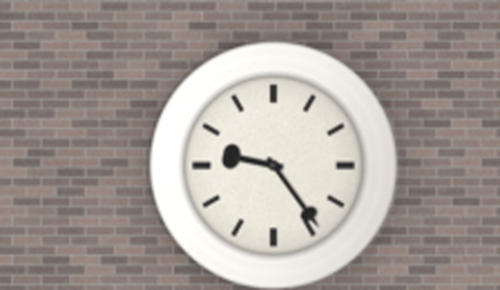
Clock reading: h=9 m=24
